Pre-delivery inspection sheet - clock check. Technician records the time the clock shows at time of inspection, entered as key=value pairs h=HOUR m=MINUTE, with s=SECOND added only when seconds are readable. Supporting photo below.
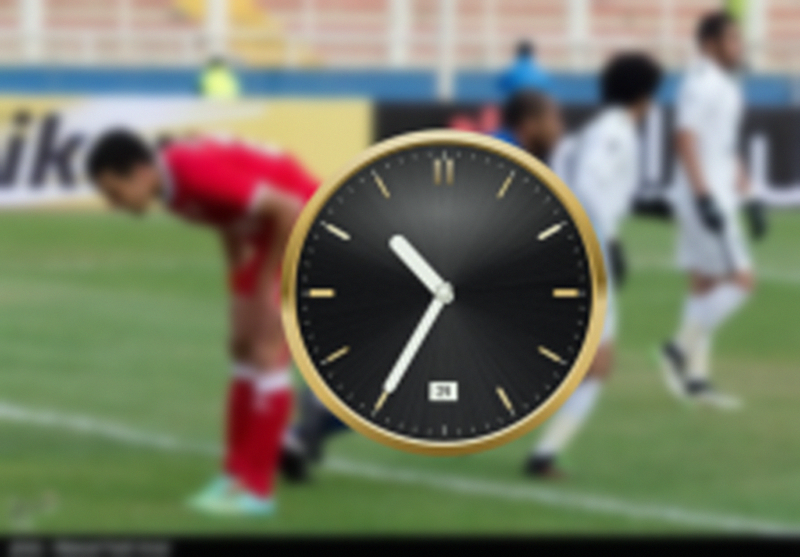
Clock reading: h=10 m=35
